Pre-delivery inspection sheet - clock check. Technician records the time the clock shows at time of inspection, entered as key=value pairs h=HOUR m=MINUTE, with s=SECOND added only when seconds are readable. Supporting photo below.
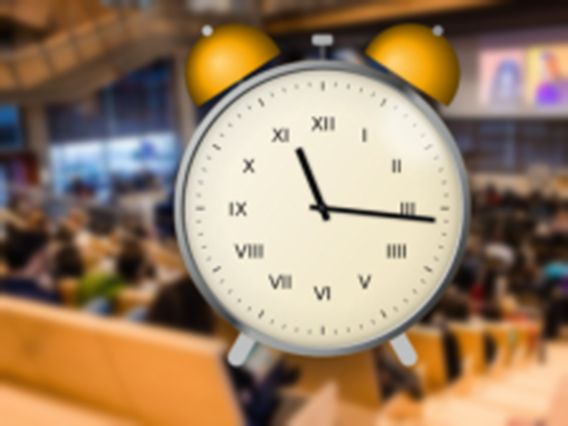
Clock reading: h=11 m=16
